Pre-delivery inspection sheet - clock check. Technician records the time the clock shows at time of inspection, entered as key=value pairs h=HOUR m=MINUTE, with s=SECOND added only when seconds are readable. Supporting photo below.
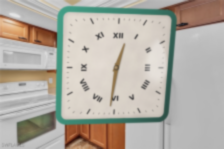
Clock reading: h=12 m=31
